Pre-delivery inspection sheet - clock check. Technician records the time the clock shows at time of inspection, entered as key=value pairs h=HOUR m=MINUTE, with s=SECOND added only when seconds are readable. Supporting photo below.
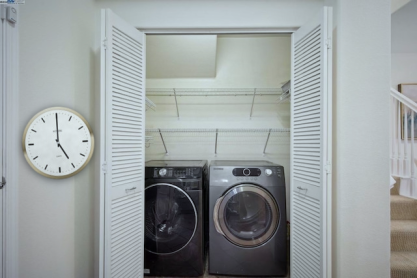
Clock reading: h=5 m=0
